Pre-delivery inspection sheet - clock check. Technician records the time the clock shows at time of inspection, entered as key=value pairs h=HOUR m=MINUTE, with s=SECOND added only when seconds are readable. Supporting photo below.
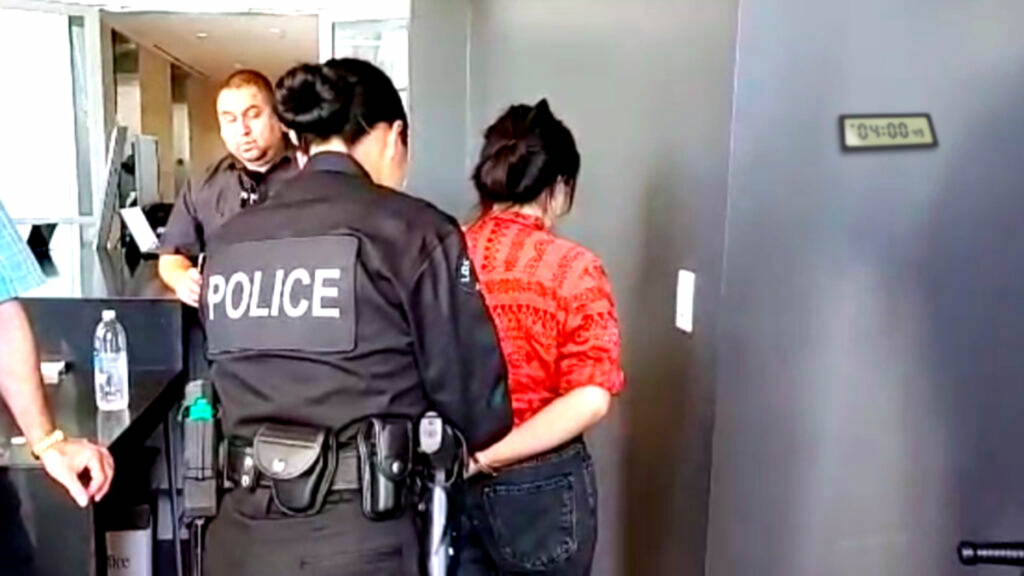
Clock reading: h=4 m=0
